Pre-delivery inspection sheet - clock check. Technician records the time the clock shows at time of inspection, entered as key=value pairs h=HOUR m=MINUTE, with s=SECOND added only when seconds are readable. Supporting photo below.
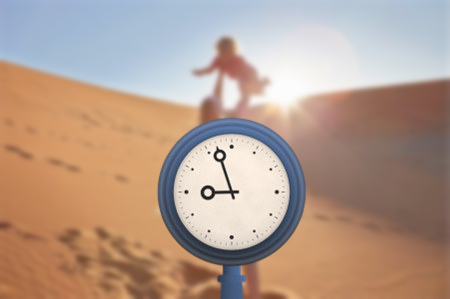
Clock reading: h=8 m=57
